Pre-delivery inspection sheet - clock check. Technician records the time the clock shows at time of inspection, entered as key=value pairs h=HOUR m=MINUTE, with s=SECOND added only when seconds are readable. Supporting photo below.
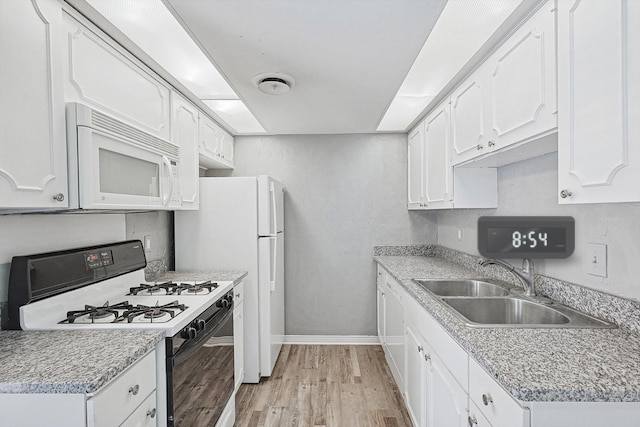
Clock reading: h=8 m=54
